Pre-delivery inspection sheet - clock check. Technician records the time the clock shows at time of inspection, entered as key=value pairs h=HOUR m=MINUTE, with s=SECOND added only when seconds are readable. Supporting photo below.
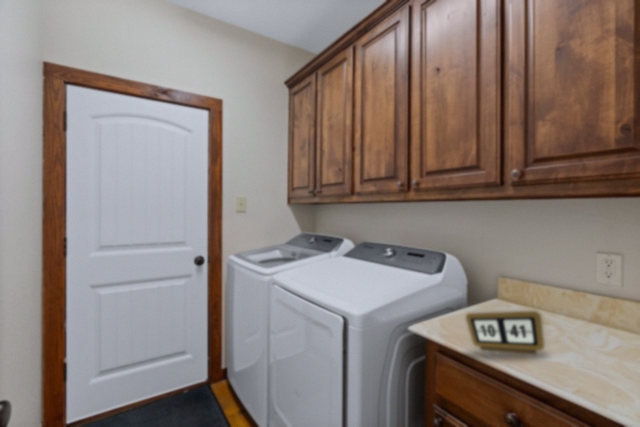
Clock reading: h=10 m=41
